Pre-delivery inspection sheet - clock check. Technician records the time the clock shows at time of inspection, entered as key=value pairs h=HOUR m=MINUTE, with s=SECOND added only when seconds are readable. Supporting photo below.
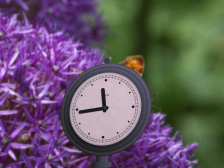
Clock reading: h=11 m=44
